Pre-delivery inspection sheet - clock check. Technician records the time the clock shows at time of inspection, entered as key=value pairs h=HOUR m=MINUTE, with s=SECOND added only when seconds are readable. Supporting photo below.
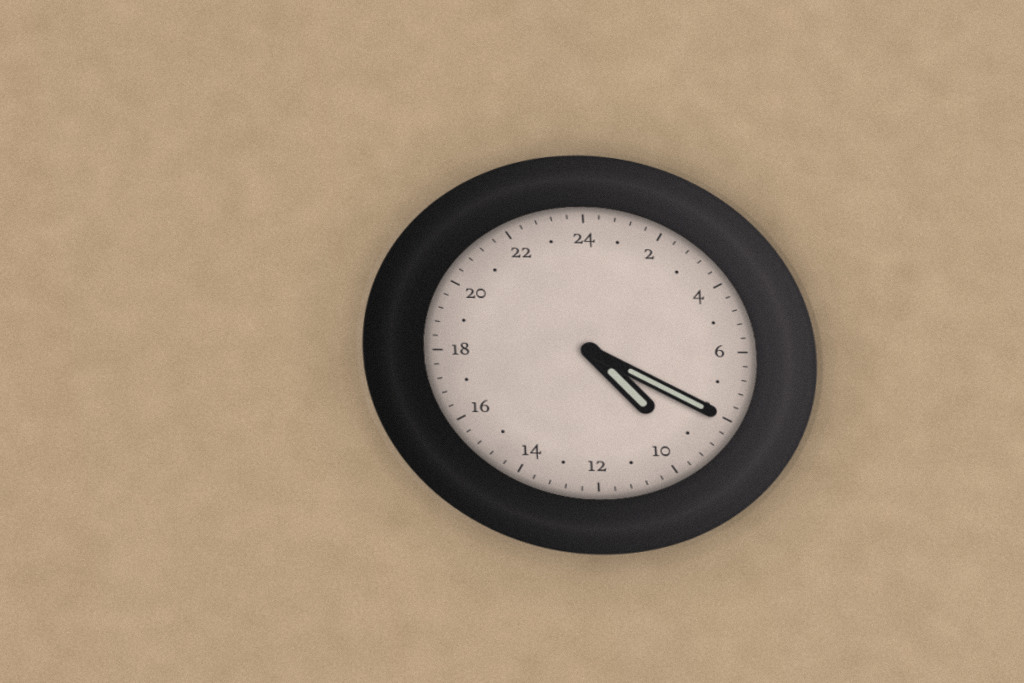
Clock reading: h=9 m=20
